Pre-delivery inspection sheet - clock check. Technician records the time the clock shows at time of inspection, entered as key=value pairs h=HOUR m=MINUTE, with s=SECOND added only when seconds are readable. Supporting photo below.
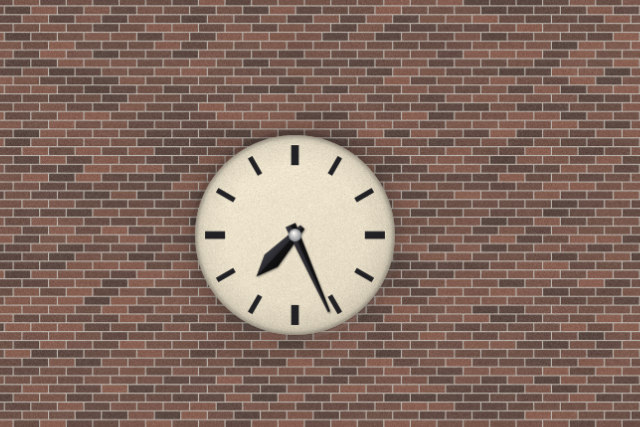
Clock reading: h=7 m=26
